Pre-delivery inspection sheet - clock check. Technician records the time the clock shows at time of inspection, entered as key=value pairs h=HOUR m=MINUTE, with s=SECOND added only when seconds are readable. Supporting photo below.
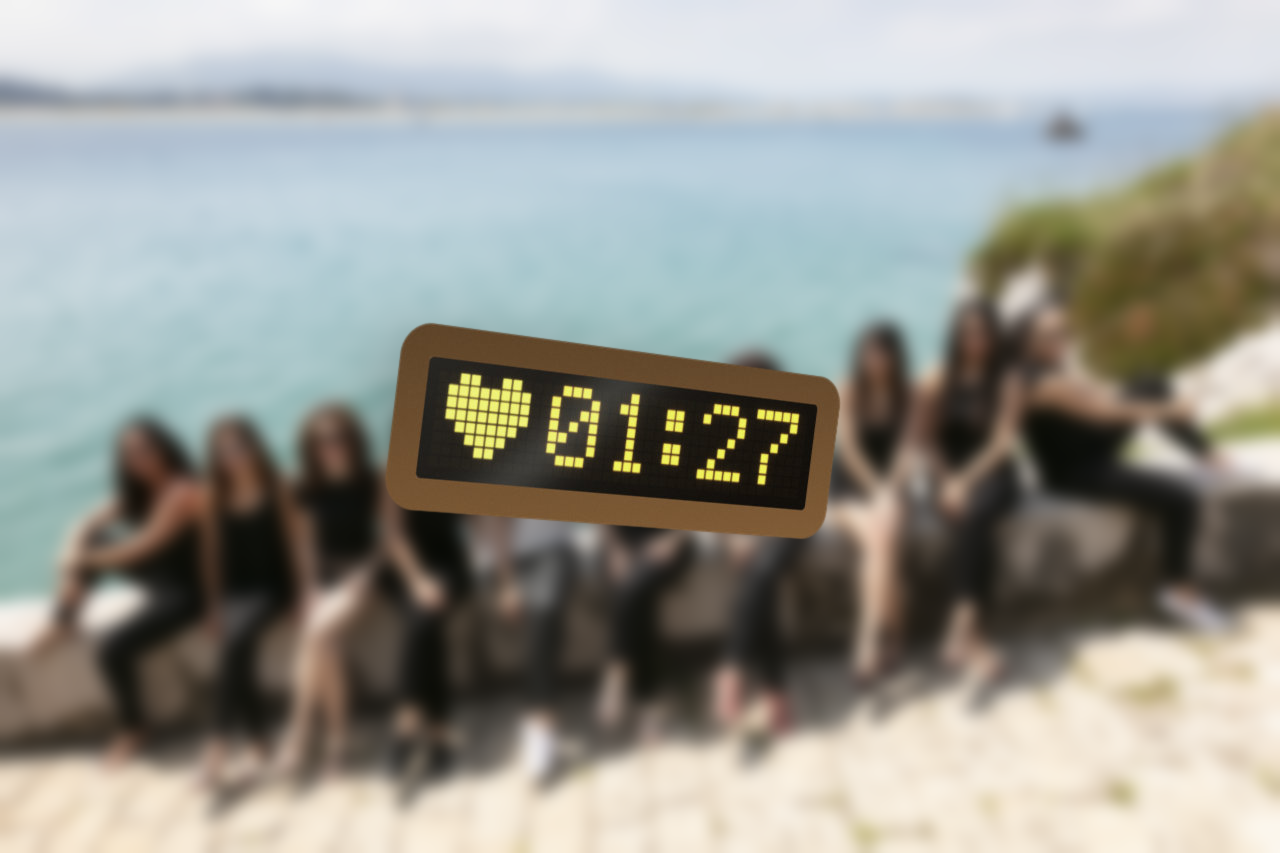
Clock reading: h=1 m=27
